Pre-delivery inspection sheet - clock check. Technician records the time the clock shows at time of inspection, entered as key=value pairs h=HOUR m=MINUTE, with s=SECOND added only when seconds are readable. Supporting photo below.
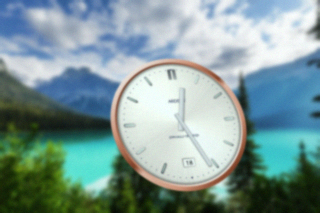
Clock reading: h=12 m=26
